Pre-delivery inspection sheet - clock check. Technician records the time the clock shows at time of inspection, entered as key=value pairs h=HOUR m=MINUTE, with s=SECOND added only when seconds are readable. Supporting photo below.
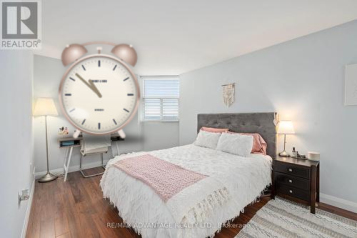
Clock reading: h=10 m=52
